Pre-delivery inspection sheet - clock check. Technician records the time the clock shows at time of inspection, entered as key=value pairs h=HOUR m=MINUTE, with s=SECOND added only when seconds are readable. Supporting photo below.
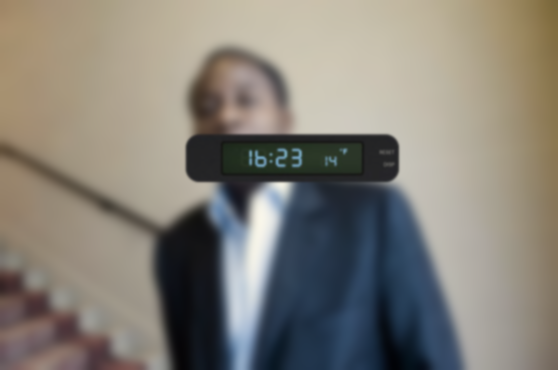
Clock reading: h=16 m=23
